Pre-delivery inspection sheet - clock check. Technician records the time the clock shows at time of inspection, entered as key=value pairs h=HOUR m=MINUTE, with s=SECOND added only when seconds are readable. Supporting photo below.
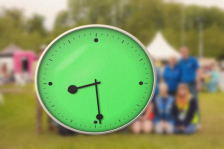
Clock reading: h=8 m=29
